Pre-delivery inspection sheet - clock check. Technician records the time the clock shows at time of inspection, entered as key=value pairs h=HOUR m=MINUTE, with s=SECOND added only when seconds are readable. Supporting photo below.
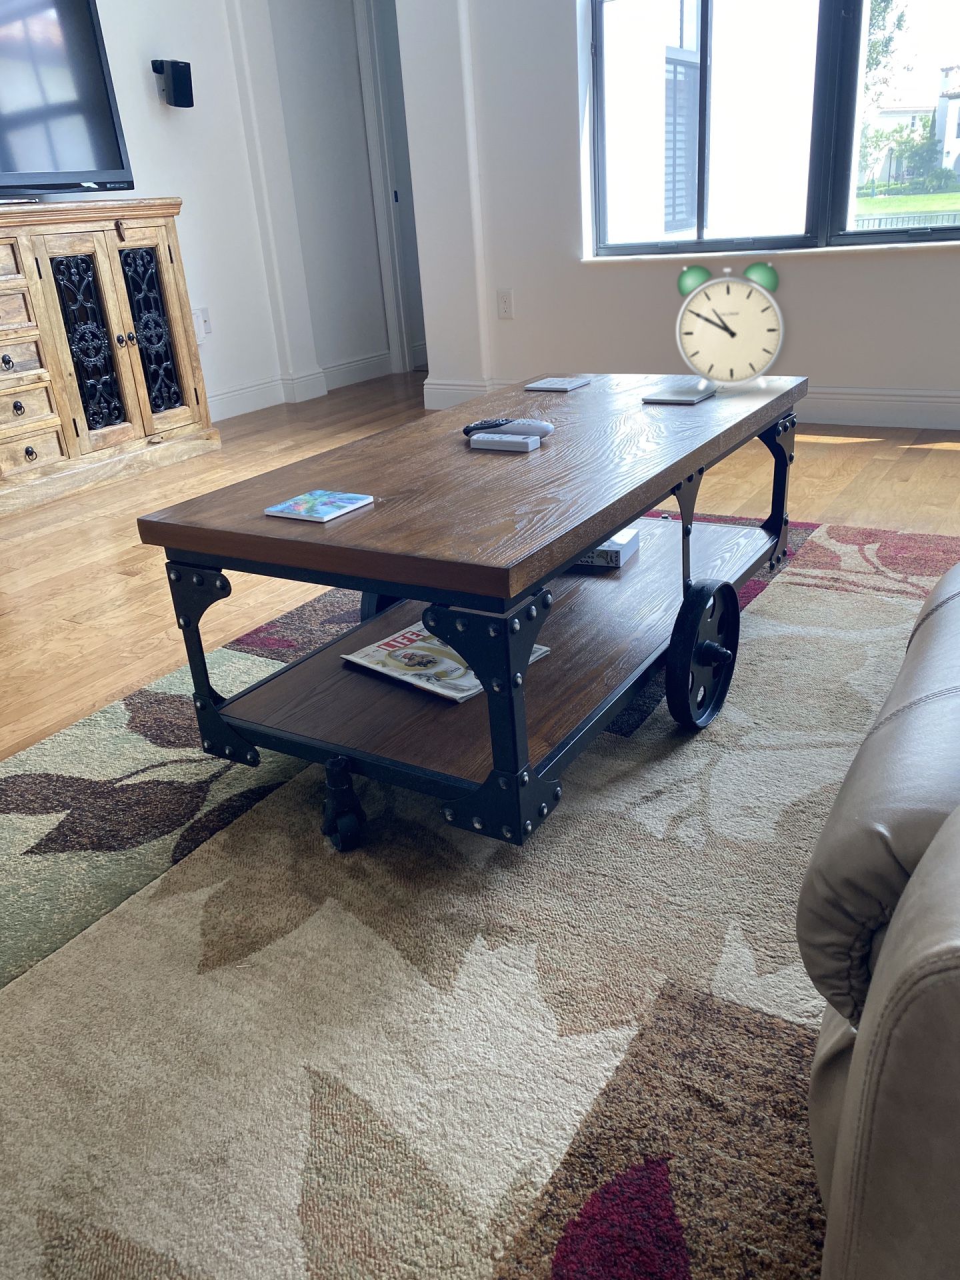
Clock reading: h=10 m=50
